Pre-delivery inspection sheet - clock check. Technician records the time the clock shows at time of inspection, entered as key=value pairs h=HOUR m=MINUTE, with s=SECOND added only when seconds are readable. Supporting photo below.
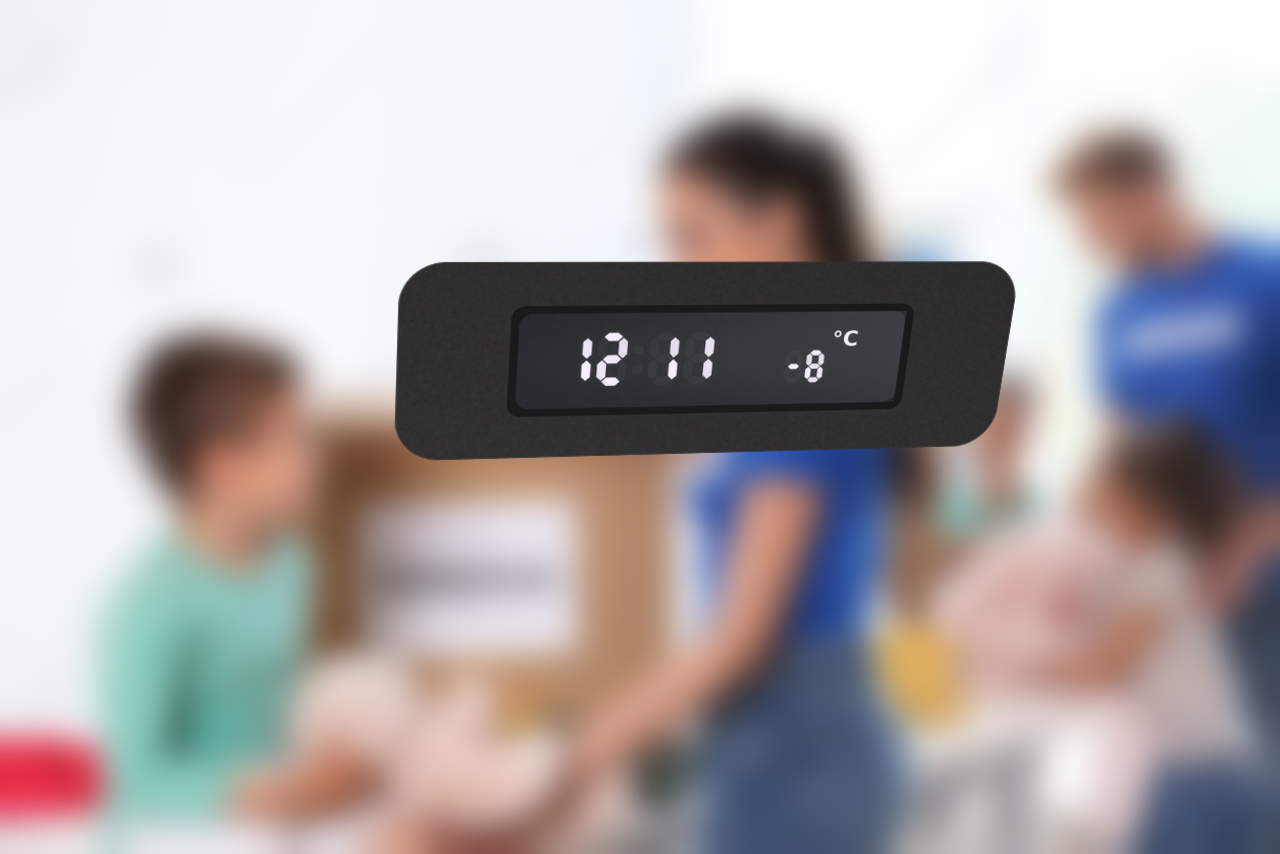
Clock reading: h=12 m=11
